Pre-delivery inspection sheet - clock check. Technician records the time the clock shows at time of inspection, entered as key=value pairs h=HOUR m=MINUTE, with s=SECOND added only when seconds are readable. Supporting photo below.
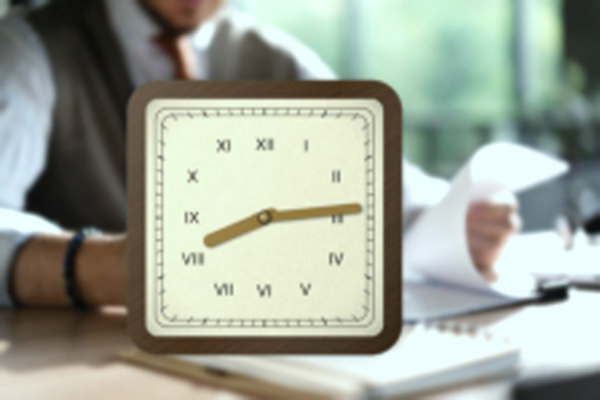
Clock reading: h=8 m=14
